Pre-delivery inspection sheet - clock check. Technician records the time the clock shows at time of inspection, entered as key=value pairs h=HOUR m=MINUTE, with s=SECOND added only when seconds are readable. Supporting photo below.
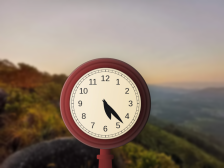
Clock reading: h=5 m=23
